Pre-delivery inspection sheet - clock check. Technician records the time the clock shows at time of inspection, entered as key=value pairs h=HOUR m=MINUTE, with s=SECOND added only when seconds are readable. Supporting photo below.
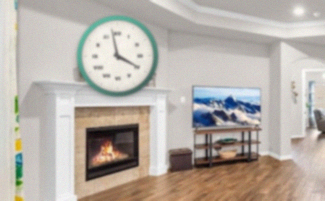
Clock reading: h=3 m=58
